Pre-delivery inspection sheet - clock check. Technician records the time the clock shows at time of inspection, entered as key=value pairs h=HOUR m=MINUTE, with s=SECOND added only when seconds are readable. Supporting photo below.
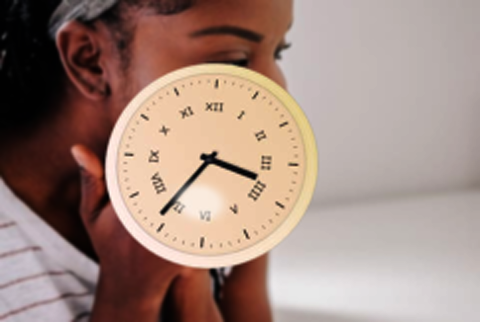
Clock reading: h=3 m=36
